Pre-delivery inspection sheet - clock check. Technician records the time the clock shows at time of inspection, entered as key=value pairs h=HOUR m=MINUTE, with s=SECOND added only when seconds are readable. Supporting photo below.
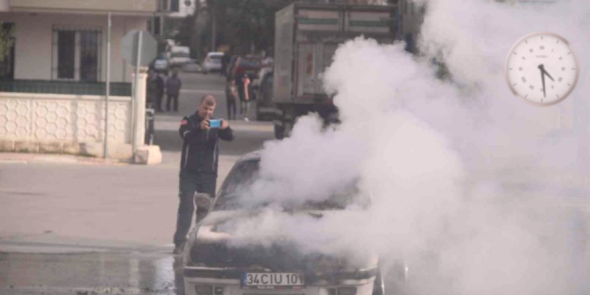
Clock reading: h=4 m=29
